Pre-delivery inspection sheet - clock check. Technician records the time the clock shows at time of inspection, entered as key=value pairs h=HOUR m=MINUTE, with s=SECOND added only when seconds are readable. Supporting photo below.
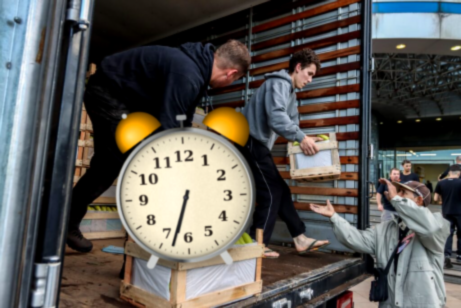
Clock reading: h=6 m=33
